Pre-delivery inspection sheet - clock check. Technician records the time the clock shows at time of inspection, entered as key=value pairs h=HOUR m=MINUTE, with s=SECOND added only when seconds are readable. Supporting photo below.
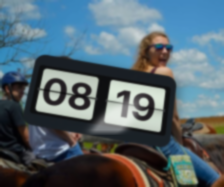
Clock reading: h=8 m=19
